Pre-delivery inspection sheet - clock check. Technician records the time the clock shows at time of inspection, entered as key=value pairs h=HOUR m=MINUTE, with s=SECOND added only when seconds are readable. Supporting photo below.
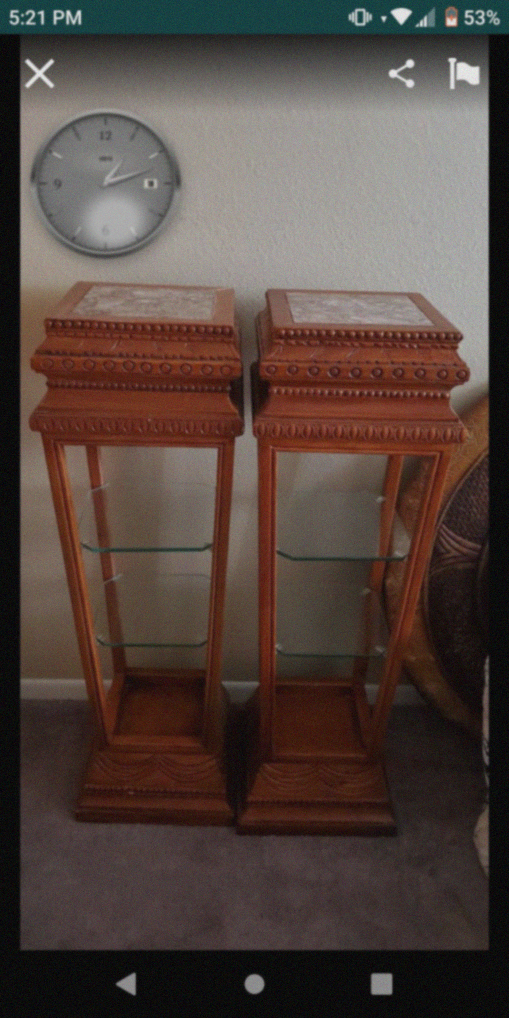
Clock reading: h=1 m=12
